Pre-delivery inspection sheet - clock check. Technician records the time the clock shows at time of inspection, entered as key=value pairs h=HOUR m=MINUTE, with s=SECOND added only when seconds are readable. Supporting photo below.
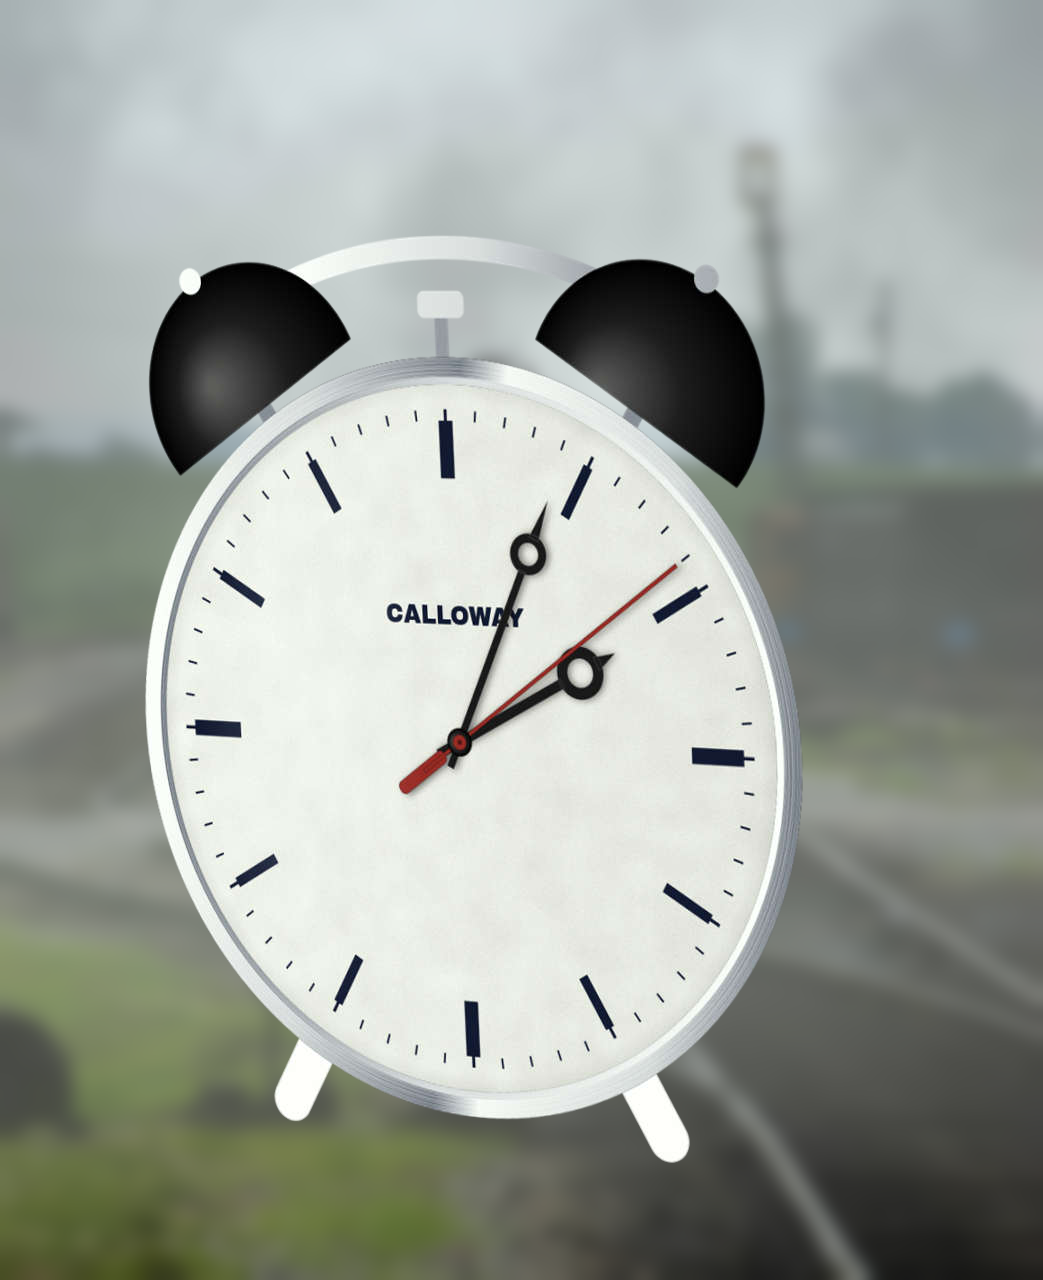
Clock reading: h=2 m=4 s=9
